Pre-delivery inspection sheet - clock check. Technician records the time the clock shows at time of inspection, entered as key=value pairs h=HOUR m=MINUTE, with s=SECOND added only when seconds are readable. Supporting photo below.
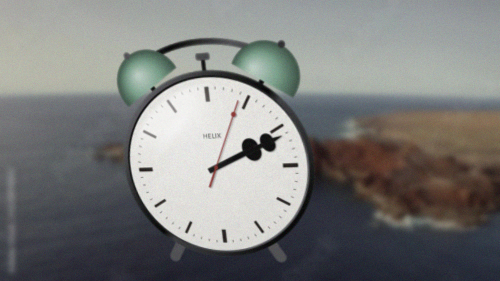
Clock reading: h=2 m=11 s=4
